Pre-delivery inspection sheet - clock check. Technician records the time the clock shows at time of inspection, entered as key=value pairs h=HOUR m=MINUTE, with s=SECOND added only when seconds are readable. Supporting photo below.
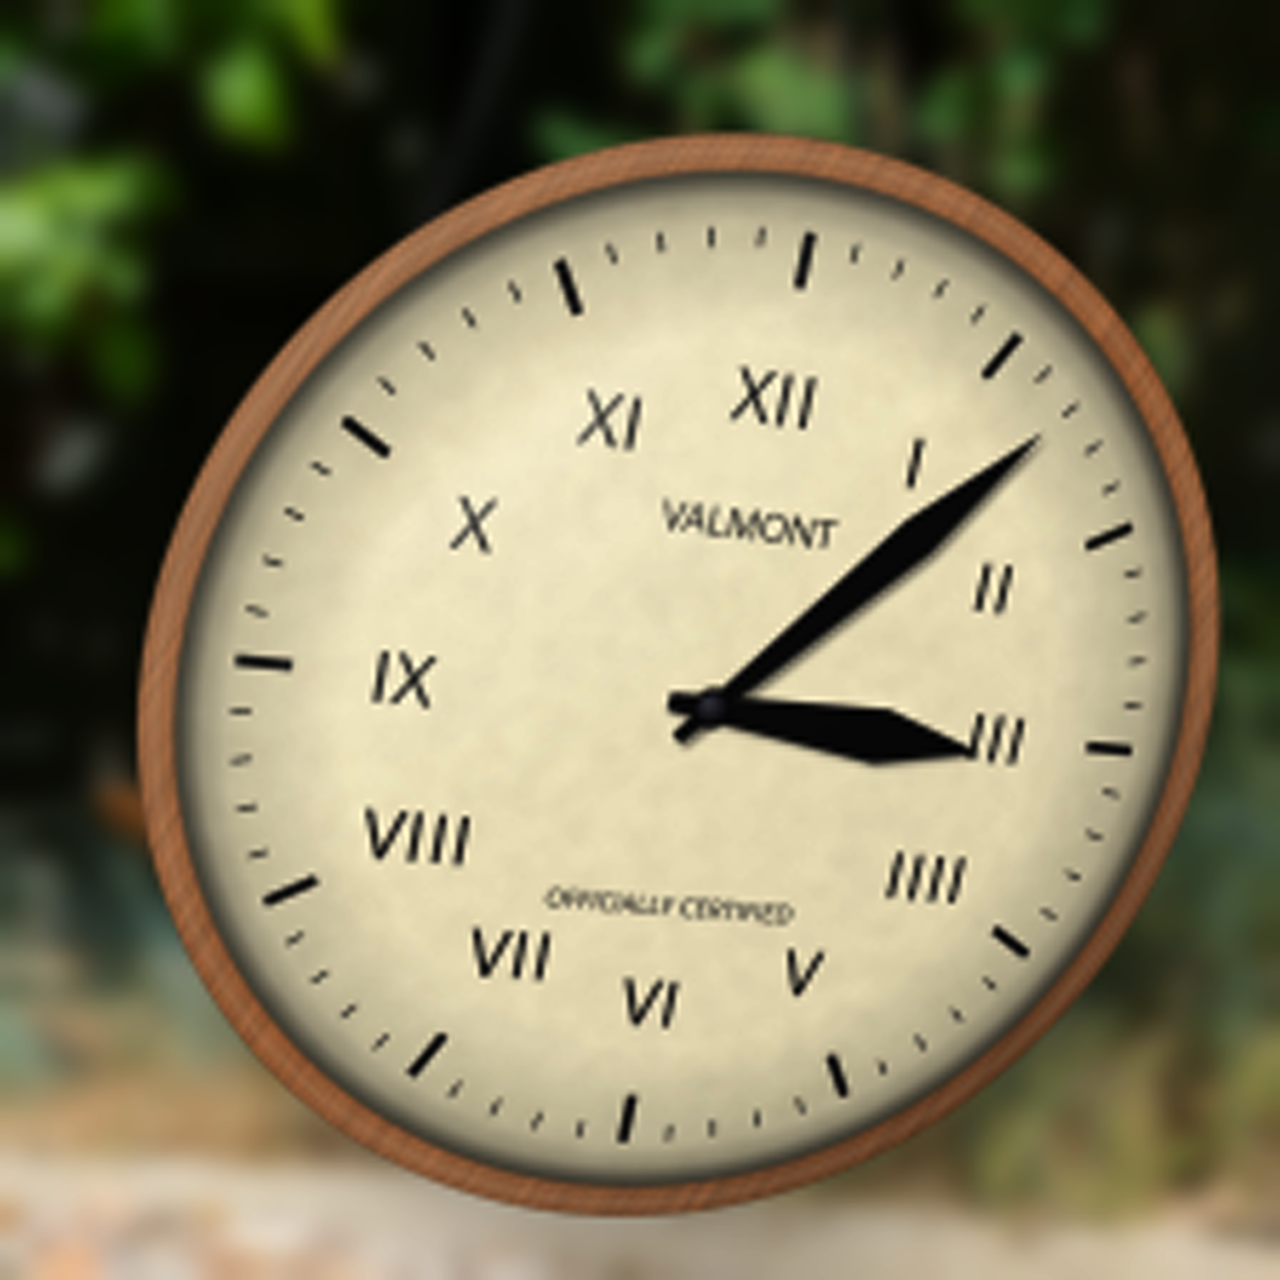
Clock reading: h=3 m=7
